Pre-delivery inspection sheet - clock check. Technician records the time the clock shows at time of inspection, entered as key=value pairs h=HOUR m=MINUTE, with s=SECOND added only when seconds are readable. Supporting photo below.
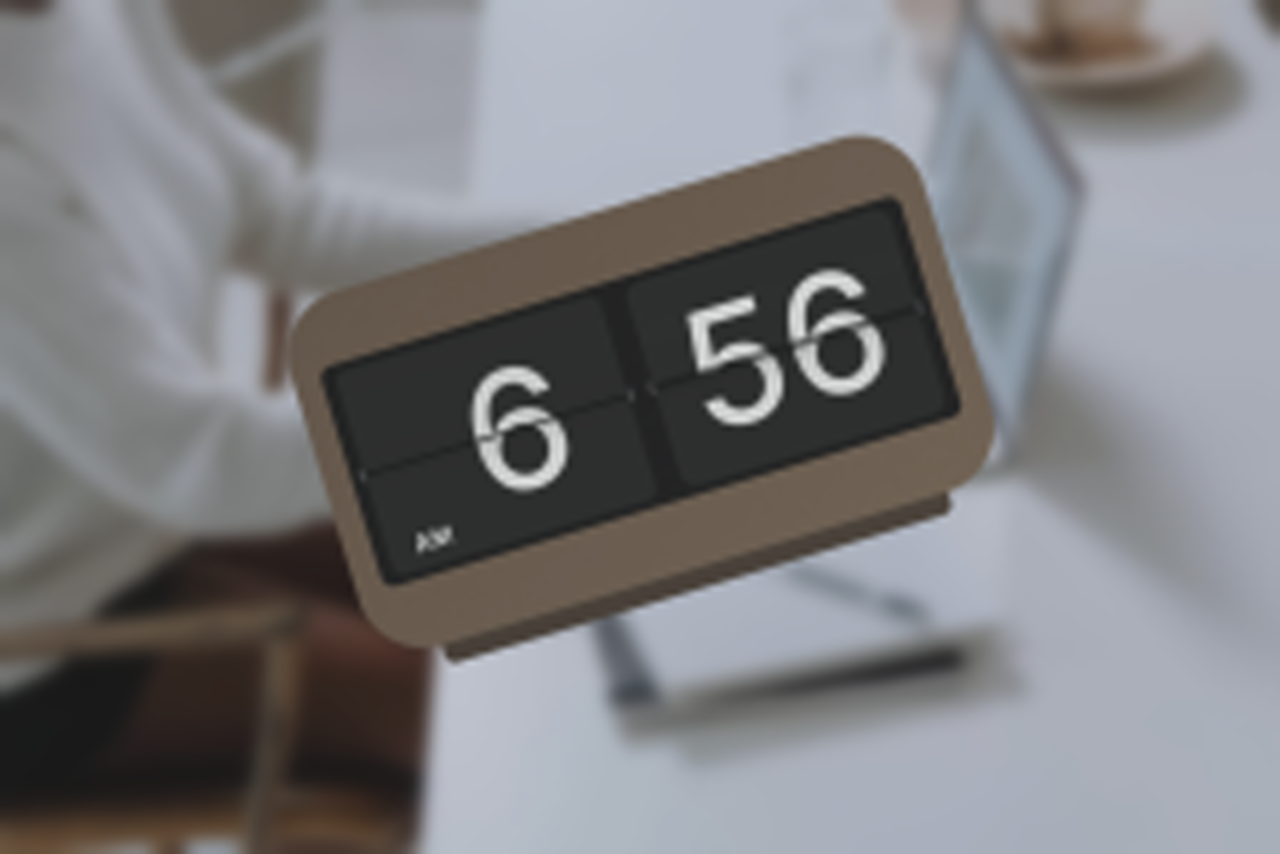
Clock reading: h=6 m=56
